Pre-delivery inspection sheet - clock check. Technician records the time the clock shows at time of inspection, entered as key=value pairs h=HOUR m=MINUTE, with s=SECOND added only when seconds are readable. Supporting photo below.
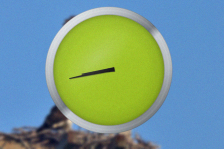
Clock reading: h=8 m=43
